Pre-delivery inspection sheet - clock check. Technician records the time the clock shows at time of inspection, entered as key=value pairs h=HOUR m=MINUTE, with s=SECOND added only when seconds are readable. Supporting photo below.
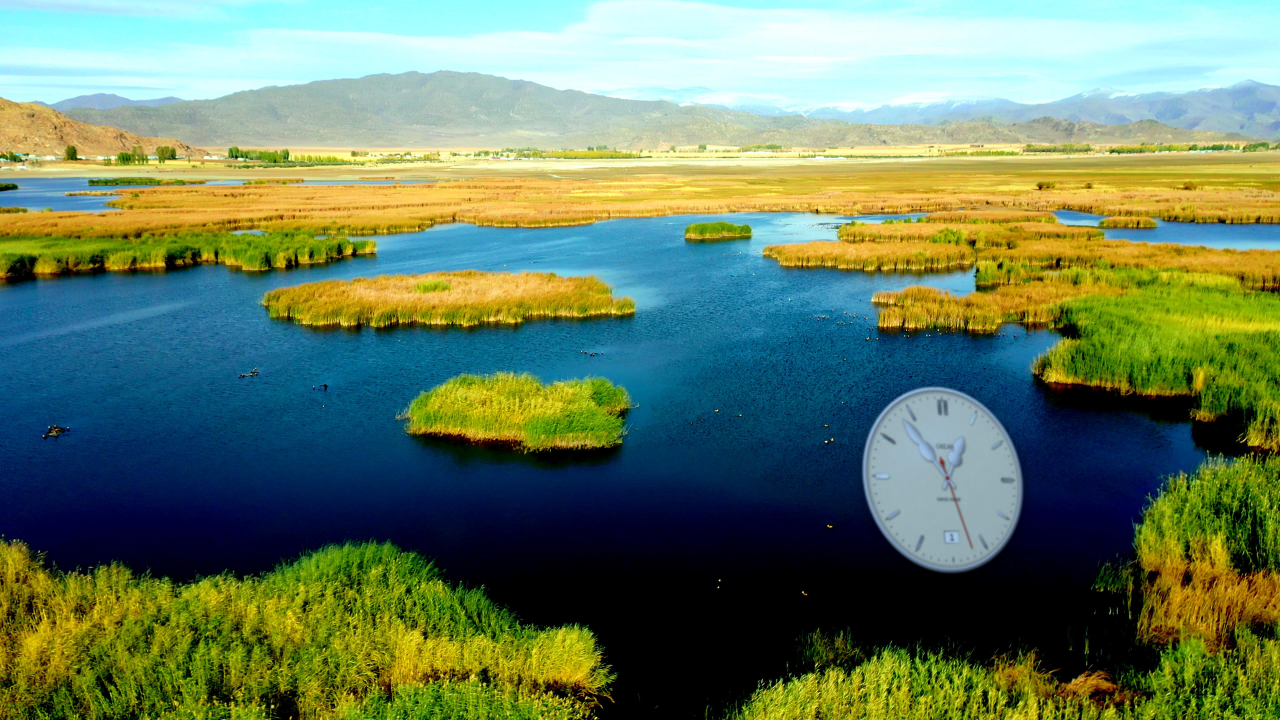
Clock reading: h=12 m=53 s=27
